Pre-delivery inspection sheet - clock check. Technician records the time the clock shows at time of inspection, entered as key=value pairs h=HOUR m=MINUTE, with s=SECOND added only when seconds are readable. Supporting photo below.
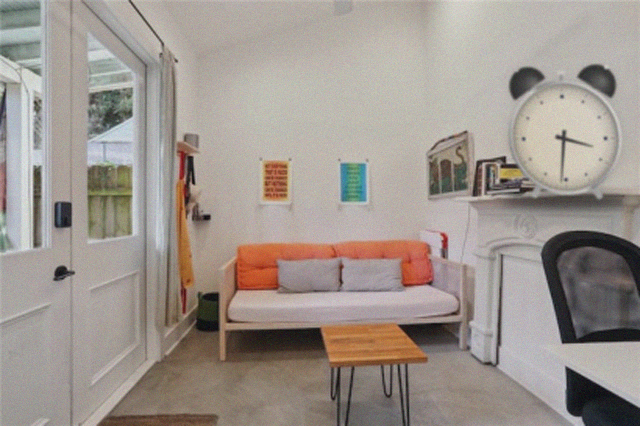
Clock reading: h=3 m=31
